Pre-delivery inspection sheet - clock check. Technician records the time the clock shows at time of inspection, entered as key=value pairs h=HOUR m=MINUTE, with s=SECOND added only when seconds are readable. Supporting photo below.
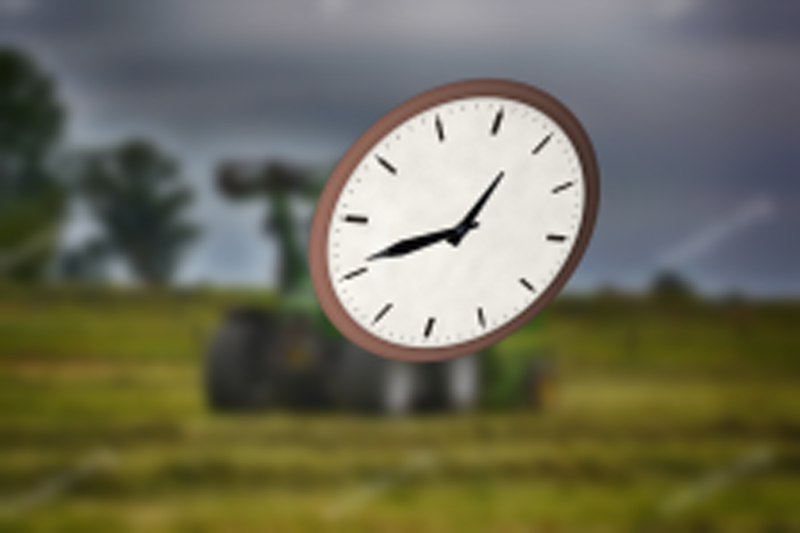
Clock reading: h=12 m=41
